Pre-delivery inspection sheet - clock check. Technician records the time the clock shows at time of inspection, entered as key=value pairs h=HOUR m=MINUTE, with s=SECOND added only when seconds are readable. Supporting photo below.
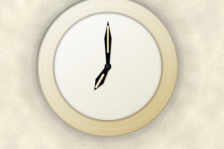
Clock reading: h=7 m=0
